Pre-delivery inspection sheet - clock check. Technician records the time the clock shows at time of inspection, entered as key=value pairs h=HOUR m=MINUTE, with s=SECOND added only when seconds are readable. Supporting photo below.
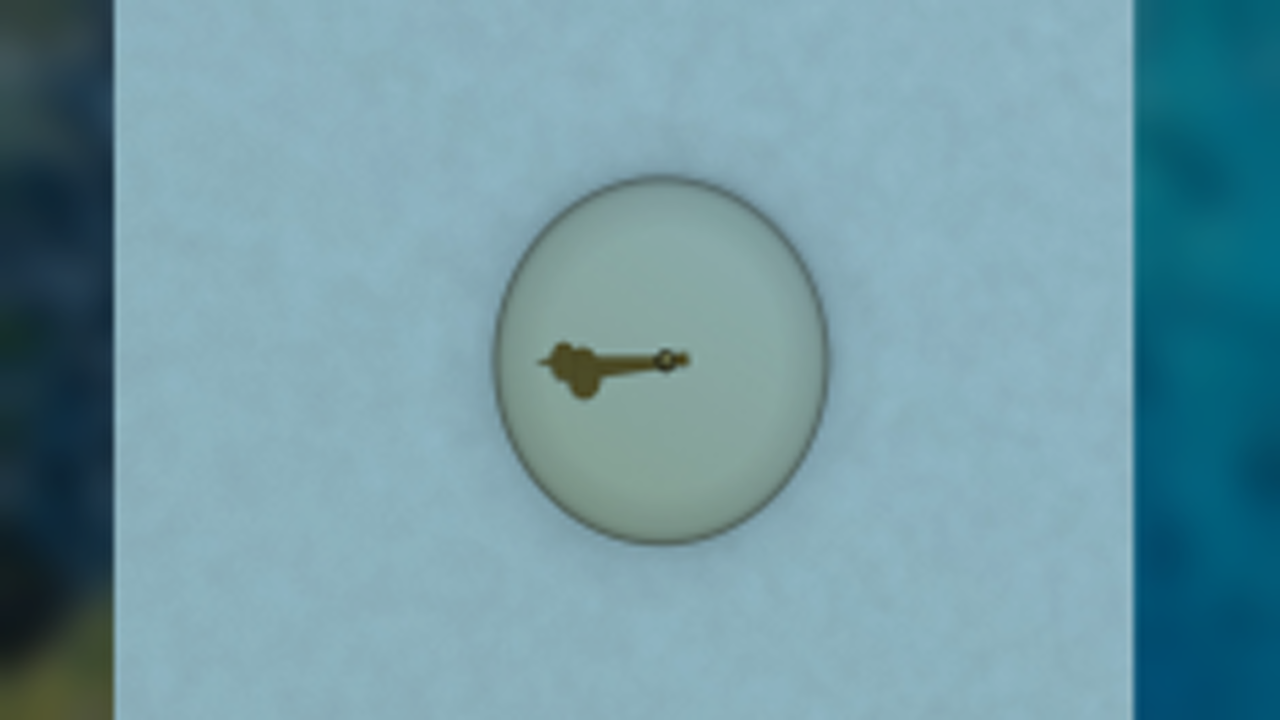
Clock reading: h=8 m=45
